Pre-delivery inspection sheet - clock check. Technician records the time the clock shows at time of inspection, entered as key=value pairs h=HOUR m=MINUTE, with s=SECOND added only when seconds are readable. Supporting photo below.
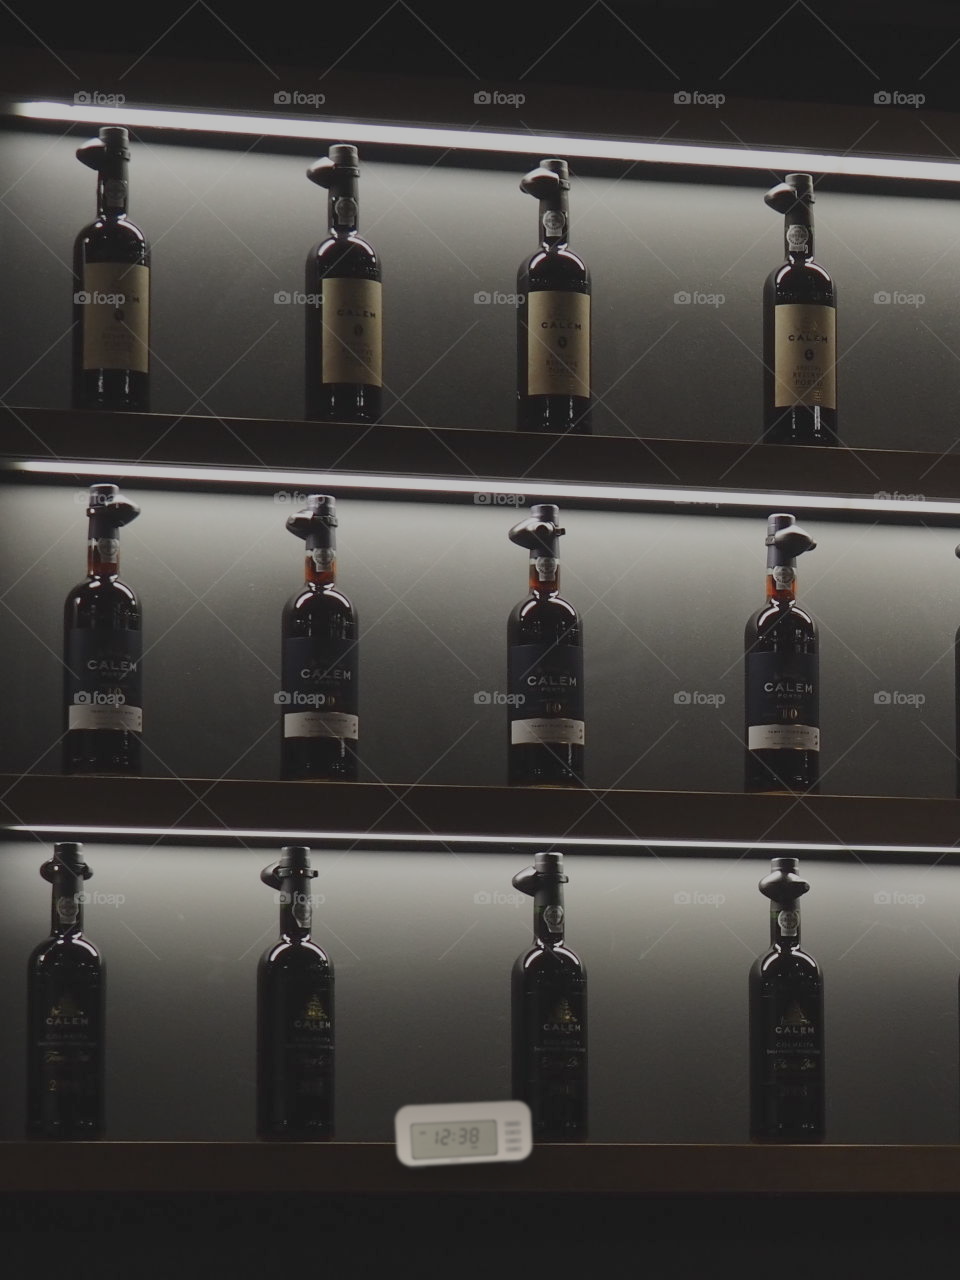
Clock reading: h=12 m=38
